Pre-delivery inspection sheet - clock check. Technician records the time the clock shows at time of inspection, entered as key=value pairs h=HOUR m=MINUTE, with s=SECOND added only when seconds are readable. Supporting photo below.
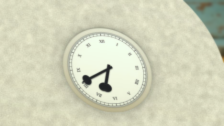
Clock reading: h=6 m=41
